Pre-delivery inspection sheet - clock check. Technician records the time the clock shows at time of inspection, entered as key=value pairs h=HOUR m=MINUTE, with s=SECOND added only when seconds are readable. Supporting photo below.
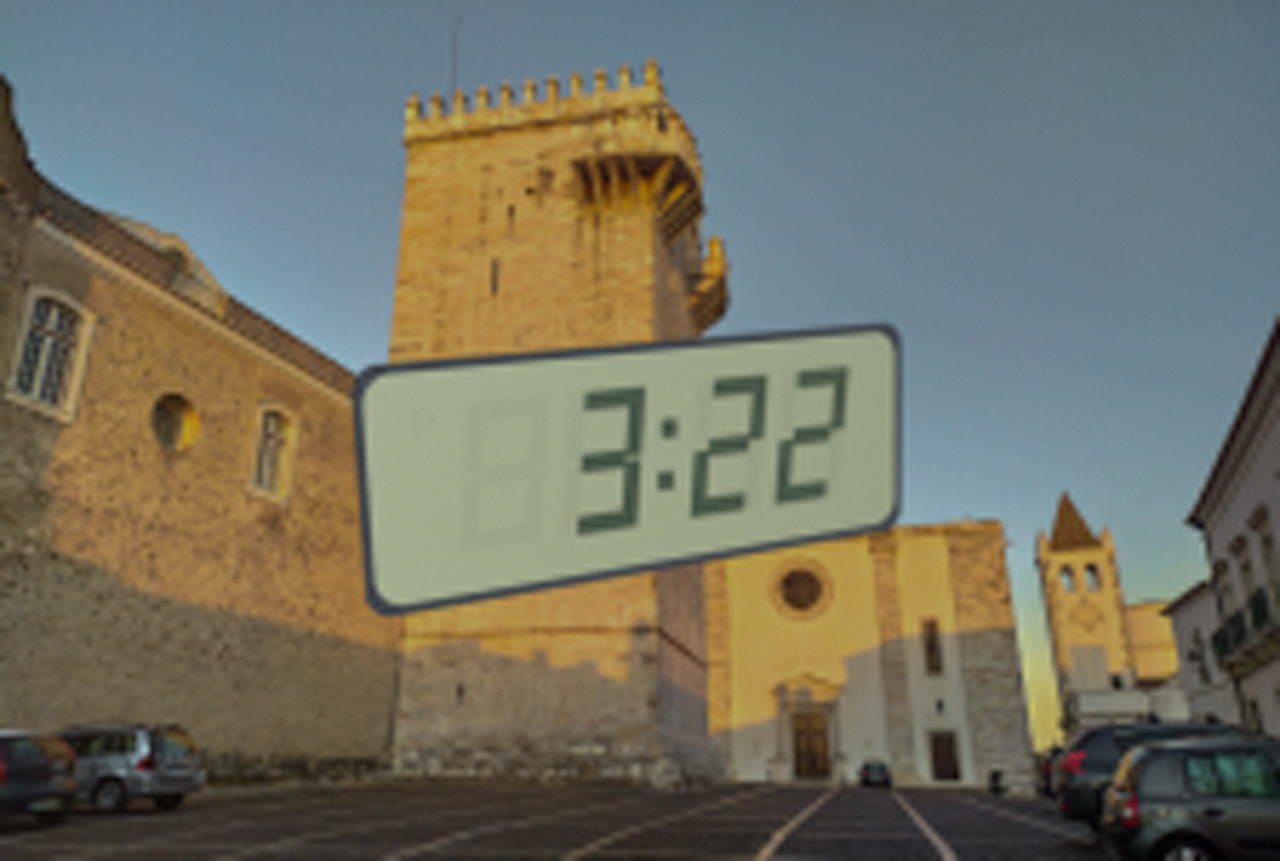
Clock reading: h=3 m=22
